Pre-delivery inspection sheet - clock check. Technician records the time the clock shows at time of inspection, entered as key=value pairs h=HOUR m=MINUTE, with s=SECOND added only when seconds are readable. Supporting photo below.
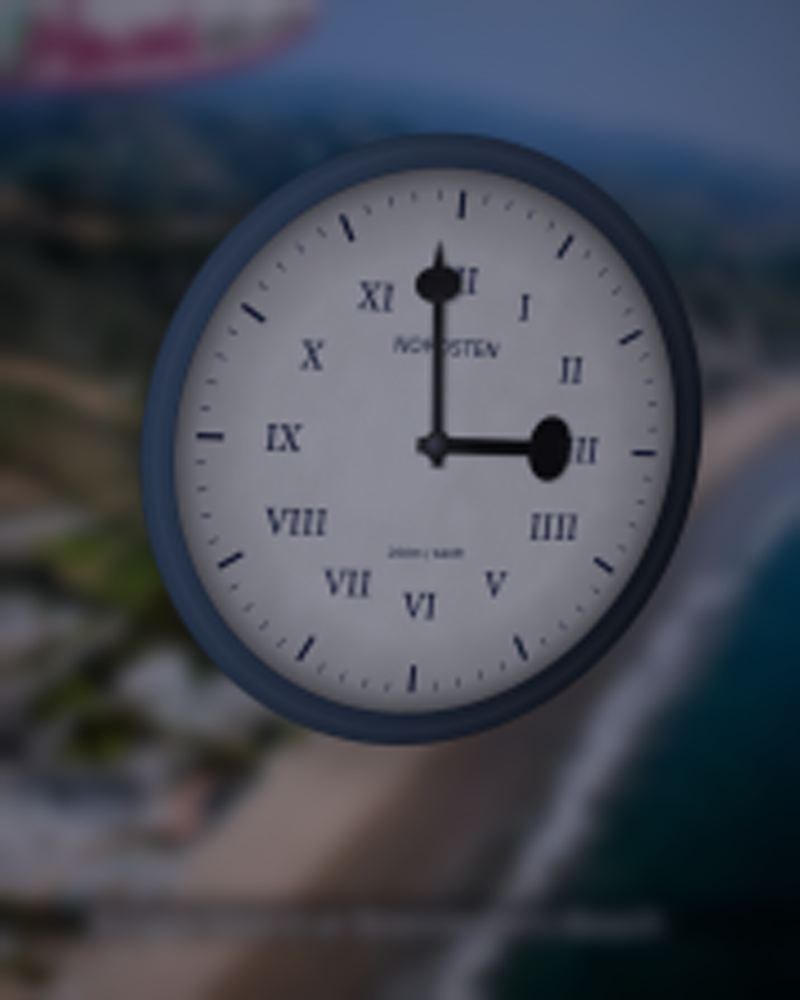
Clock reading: h=2 m=59
